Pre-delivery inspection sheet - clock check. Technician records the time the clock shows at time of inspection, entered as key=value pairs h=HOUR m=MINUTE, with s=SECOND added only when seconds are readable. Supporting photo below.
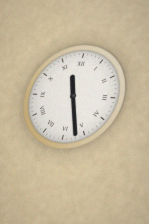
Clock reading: h=11 m=27
